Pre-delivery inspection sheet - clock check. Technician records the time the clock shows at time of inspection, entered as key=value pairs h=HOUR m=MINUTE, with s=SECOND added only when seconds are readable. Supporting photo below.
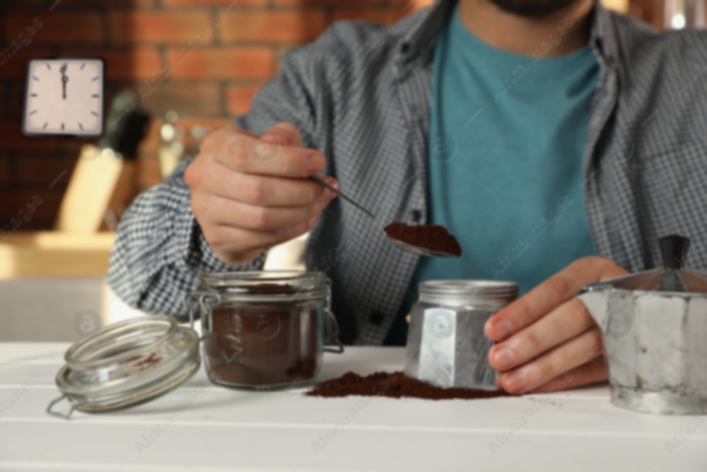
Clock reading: h=11 m=59
